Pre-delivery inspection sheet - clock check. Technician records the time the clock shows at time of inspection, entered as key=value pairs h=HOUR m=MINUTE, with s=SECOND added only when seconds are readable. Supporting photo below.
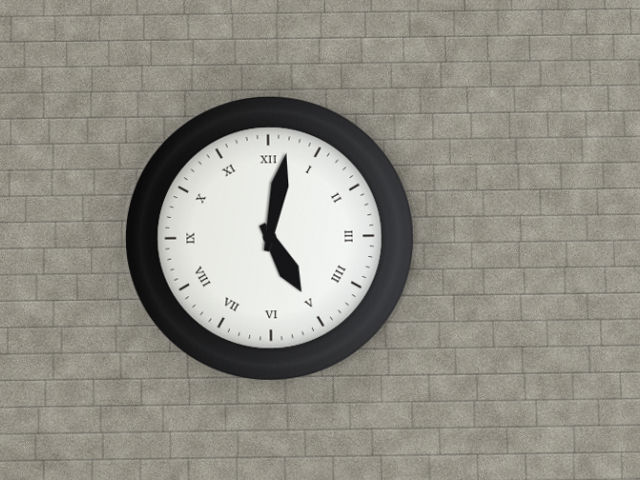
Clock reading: h=5 m=2
